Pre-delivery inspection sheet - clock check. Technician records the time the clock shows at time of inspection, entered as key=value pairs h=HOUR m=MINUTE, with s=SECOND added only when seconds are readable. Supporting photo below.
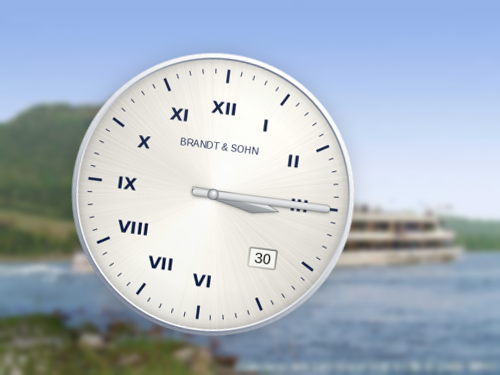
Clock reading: h=3 m=15
